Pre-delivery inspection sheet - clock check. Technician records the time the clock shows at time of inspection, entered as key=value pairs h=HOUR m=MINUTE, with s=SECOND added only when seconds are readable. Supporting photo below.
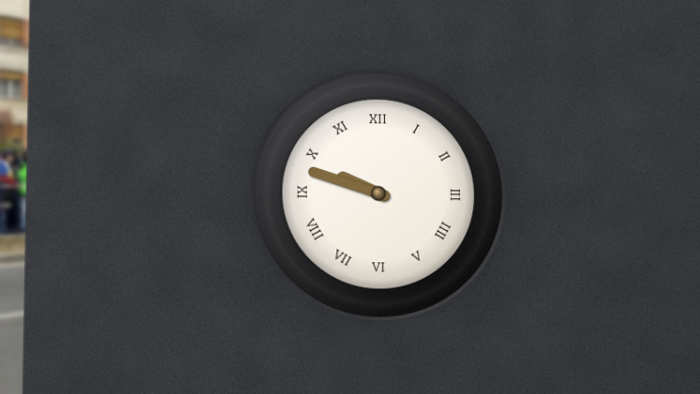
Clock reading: h=9 m=48
